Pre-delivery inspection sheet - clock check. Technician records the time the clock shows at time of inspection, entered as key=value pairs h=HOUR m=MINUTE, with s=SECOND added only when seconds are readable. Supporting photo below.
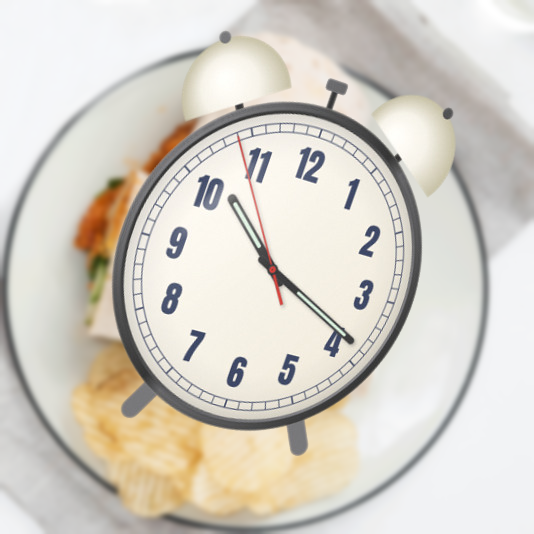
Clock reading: h=10 m=18 s=54
